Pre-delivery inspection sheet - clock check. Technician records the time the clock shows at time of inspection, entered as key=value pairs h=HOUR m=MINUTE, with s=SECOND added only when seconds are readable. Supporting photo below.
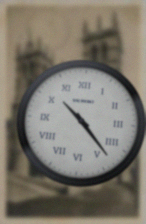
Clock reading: h=10 m=23
